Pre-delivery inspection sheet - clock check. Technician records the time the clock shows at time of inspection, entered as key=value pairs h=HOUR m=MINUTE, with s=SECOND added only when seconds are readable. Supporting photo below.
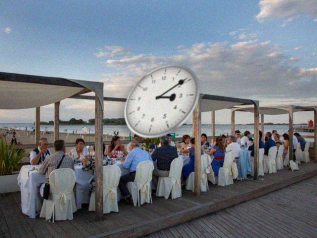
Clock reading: h=3 m=9
